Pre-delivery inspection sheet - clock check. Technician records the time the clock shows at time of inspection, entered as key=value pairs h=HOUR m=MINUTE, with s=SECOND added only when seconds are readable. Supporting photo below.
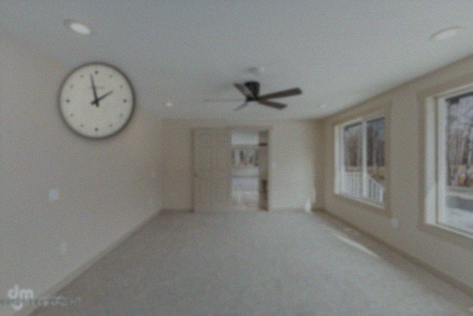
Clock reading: h=1 m=58
